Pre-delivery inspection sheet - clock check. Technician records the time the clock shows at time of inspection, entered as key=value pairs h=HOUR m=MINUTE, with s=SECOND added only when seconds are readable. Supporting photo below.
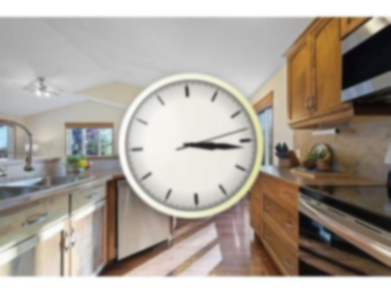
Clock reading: h=3 m=16 s=13
